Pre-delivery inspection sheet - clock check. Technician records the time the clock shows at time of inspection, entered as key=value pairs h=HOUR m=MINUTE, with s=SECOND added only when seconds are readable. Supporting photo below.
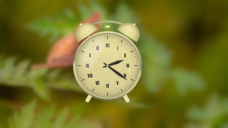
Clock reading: h=2 m=21
